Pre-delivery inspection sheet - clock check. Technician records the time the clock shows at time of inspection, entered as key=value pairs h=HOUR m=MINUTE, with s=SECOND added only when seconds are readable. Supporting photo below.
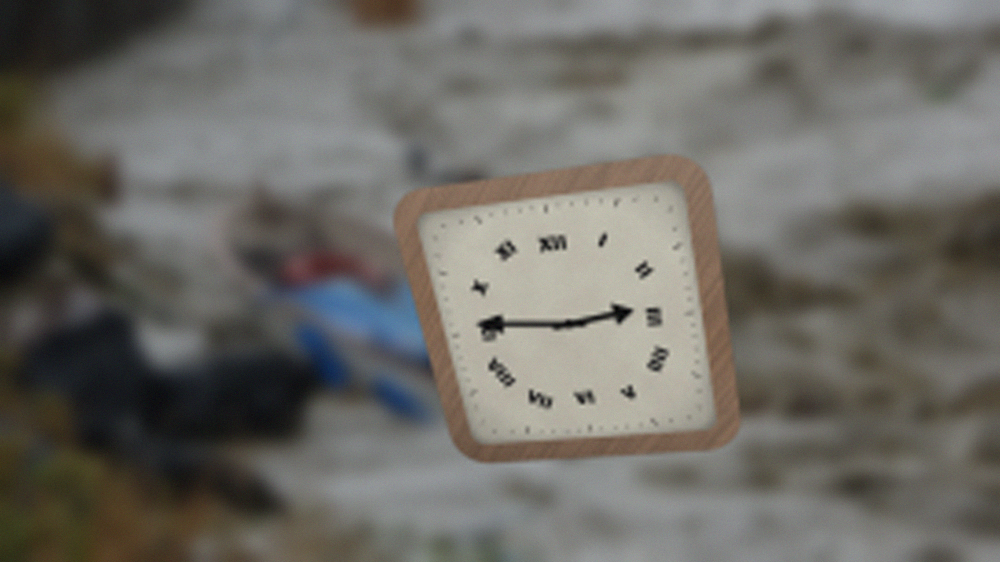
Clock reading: h=2 m=46
